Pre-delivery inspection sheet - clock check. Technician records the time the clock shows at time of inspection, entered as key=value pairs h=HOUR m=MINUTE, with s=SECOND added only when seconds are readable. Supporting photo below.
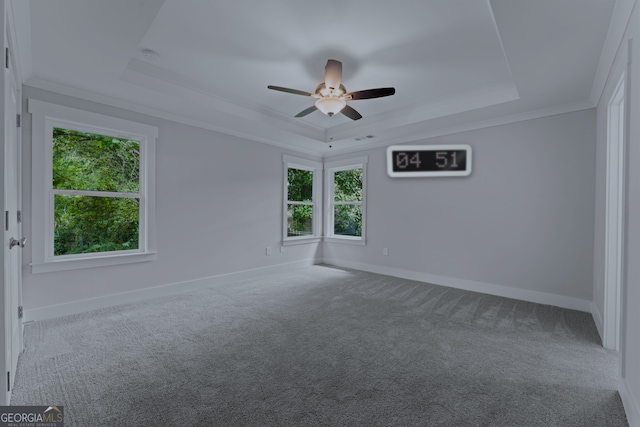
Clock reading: h=4 m=51
